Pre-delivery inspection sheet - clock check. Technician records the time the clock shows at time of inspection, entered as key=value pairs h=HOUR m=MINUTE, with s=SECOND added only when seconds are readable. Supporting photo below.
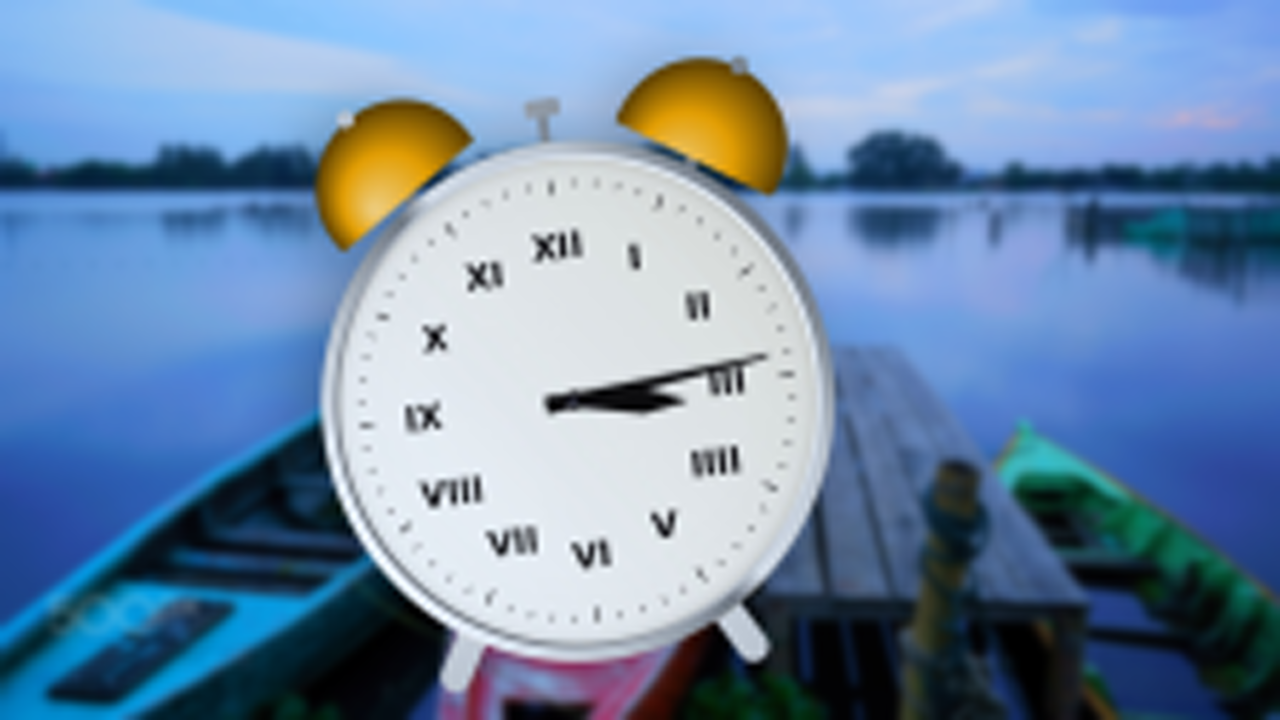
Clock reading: h=3 m=14
